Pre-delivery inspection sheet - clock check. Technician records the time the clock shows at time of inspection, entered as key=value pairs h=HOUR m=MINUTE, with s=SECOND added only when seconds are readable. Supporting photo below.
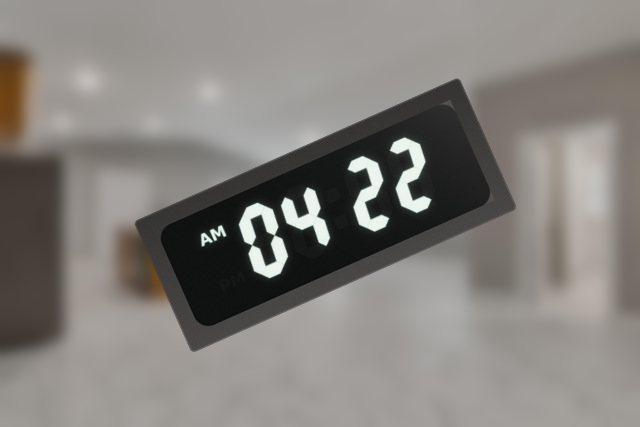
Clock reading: h=4 m=22
